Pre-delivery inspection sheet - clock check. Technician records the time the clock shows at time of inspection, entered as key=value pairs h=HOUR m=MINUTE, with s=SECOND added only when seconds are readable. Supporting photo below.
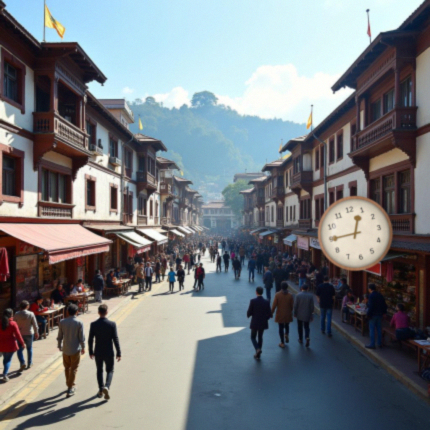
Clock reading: h=12 m=45
